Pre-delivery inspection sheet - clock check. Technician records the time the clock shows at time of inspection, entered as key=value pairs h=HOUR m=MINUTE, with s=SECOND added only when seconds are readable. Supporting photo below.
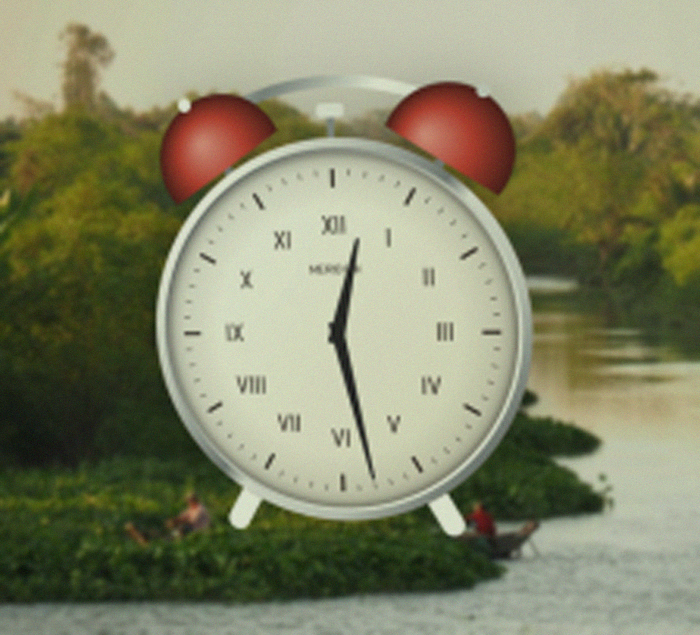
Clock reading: h=12 m=28
